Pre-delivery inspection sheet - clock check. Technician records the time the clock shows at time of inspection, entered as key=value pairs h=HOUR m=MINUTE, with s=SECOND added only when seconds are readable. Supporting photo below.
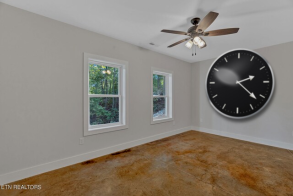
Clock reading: h=2 m=22
